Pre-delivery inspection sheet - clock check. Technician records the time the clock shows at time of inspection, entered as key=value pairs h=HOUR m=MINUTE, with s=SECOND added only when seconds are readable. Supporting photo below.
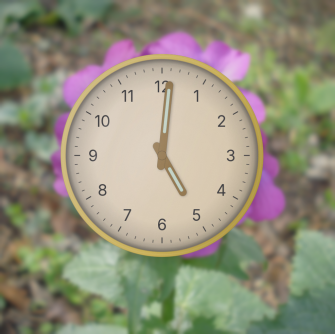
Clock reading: h=5 m=1
